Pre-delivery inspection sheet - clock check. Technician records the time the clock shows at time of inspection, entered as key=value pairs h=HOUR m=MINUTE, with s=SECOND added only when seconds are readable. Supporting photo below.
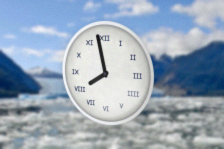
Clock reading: h=7 m=58
